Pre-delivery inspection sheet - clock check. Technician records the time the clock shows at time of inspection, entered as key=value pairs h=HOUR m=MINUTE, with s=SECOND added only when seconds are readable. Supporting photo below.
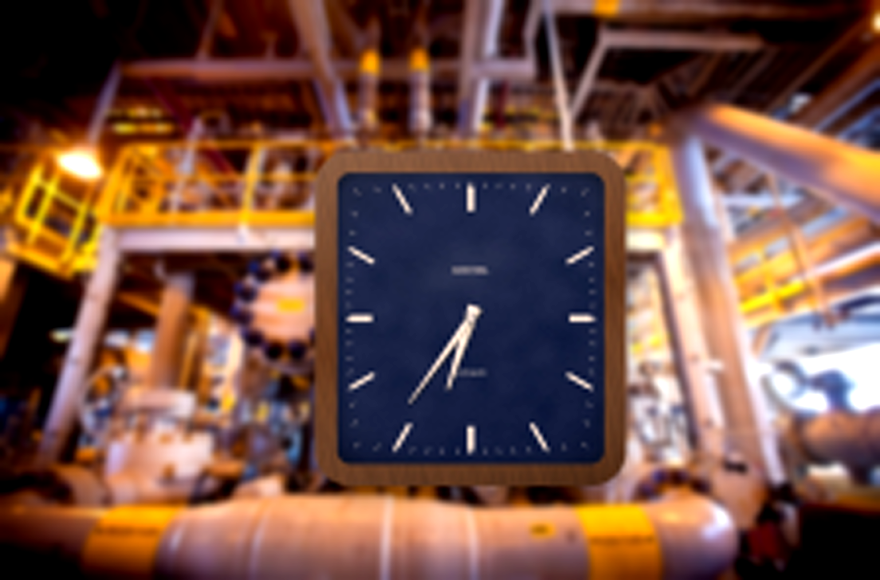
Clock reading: h=6 m=36
